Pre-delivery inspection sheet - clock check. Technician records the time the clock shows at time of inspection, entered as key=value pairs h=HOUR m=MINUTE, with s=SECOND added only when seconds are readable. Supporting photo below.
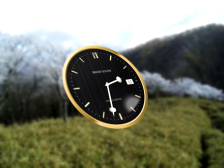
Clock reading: h=2 m=32
